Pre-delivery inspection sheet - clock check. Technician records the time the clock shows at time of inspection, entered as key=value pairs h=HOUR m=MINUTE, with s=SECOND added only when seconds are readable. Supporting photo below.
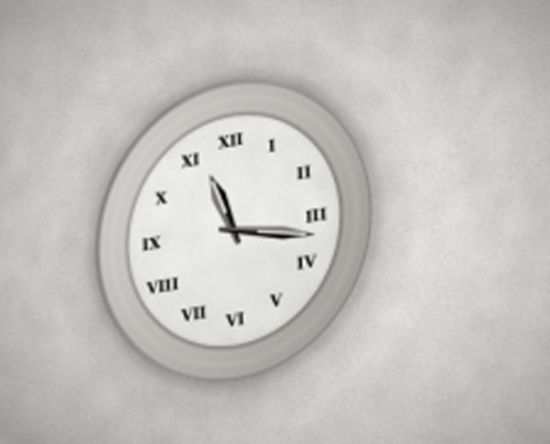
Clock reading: h=11 m=17
